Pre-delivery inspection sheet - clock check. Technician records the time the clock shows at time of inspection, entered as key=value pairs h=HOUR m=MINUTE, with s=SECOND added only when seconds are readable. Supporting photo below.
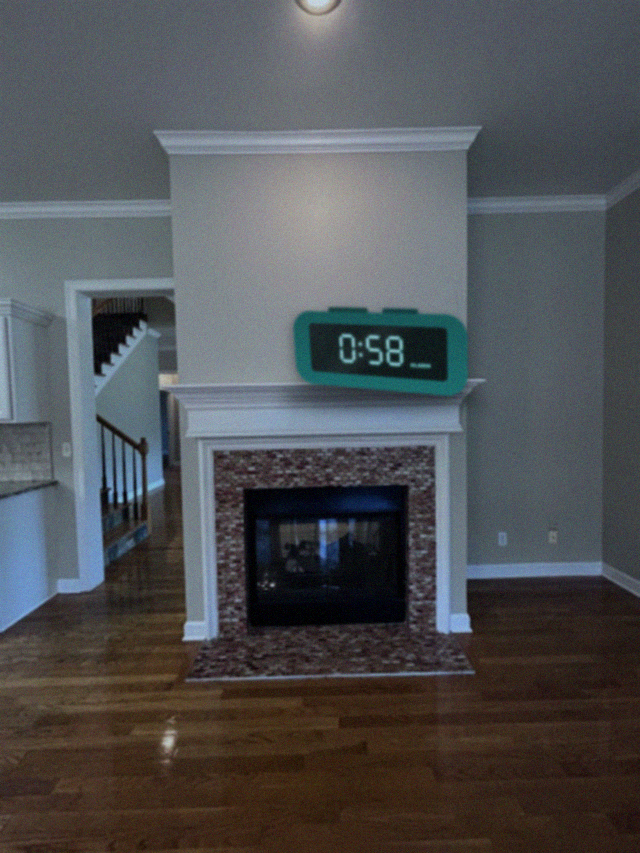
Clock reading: h=0 m=58
